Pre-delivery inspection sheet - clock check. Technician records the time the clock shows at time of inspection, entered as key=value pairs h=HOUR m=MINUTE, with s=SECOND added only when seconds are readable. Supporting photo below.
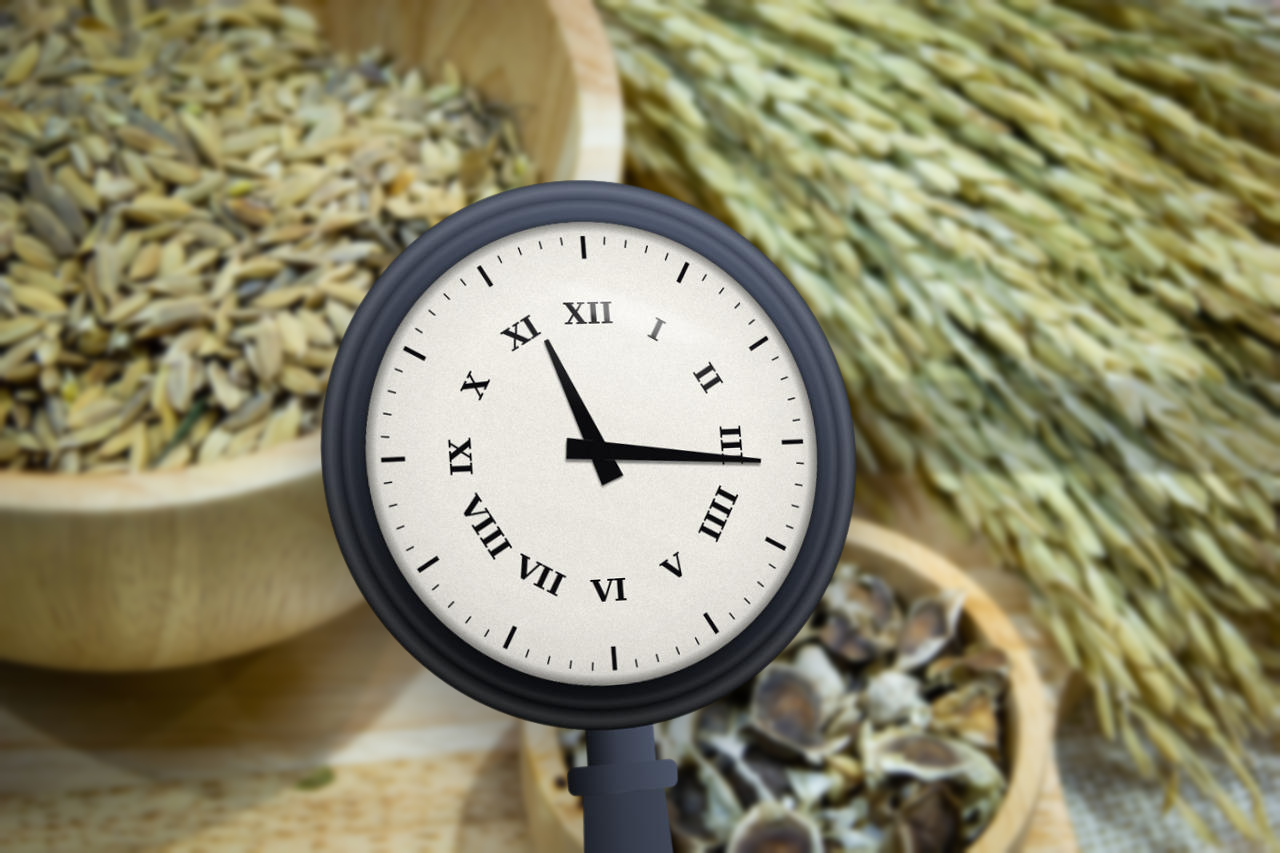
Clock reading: h=11 m=16
